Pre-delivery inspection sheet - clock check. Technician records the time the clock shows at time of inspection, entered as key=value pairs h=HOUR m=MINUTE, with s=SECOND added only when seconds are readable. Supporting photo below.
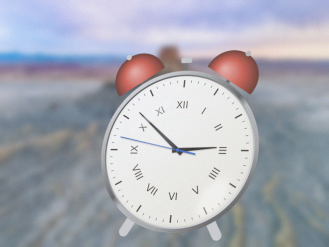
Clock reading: h=2 m=51 s=47
